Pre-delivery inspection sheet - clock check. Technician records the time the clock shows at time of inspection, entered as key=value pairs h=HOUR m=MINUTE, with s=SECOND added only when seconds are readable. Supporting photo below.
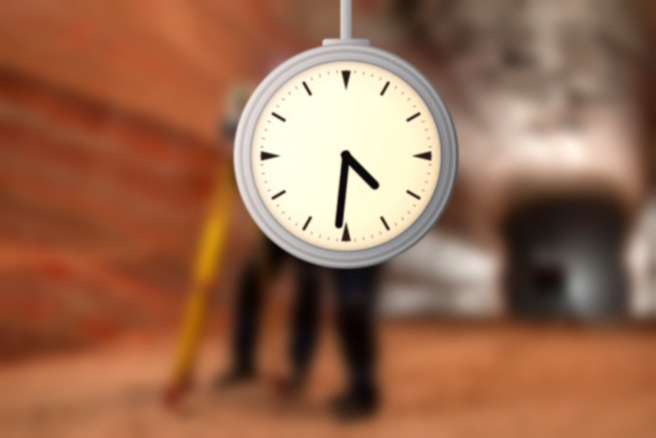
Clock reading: h=4 m=31
